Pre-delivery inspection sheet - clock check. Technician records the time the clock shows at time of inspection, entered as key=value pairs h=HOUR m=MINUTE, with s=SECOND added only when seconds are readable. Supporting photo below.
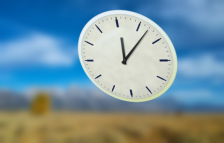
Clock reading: h=12 m=7
